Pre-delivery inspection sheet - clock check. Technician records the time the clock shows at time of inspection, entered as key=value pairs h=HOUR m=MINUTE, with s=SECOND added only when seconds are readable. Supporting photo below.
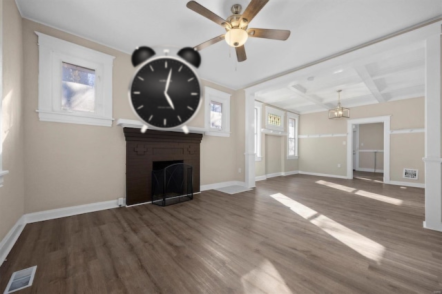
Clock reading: h=5 m=2
